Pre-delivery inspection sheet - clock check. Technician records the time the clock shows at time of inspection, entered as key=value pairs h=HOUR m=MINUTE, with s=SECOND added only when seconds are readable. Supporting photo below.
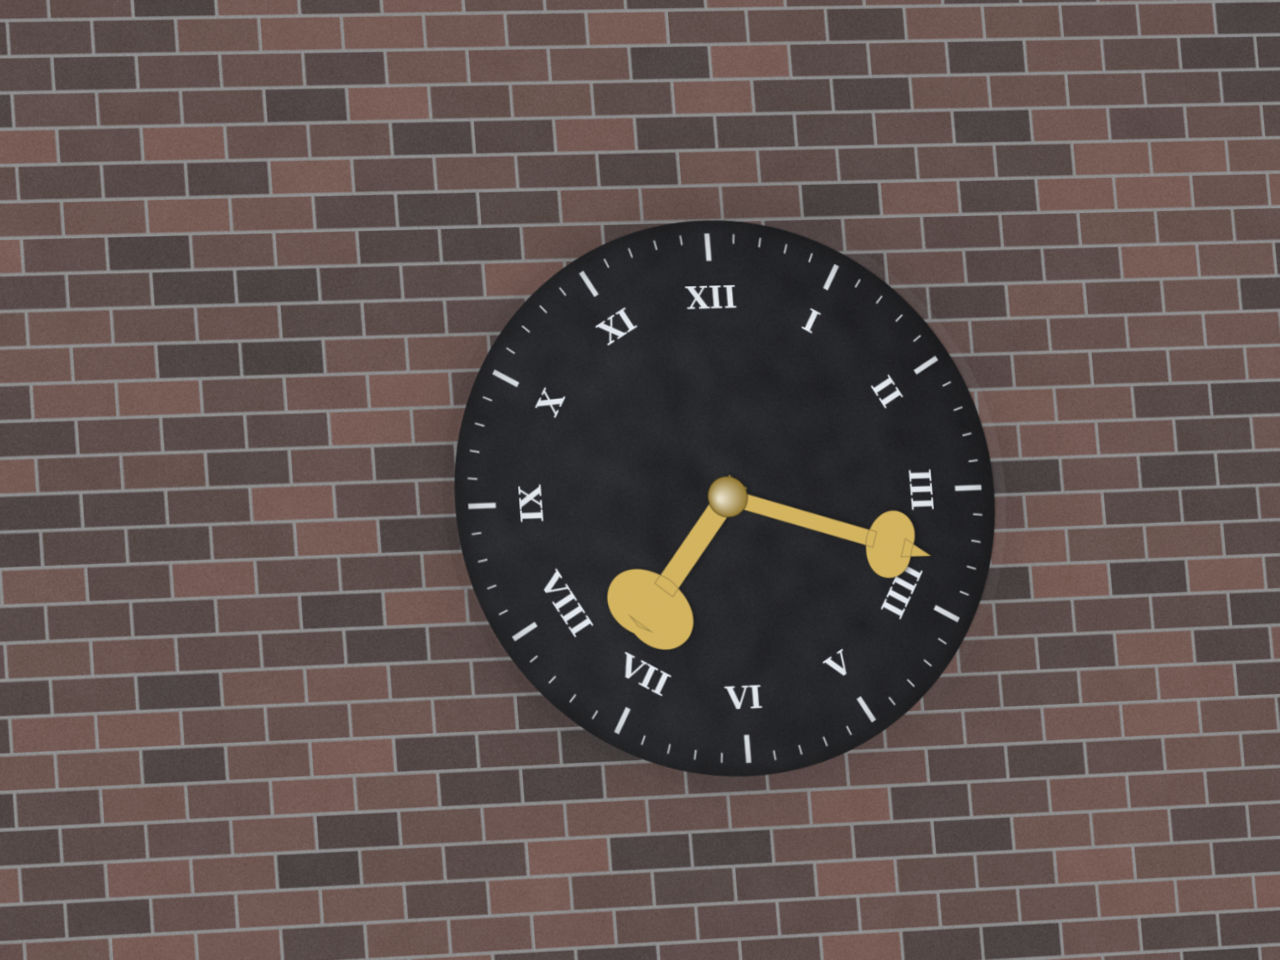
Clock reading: h=7 m=18
